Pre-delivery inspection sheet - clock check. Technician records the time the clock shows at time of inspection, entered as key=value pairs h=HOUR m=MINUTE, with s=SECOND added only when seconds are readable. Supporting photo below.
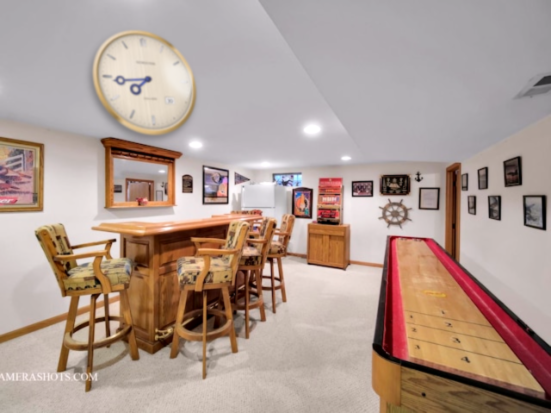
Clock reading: h=7 m=44
